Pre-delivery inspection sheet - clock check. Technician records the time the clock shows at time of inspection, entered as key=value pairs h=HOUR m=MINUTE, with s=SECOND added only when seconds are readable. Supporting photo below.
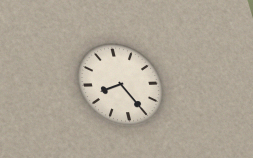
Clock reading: h=8 m=25
